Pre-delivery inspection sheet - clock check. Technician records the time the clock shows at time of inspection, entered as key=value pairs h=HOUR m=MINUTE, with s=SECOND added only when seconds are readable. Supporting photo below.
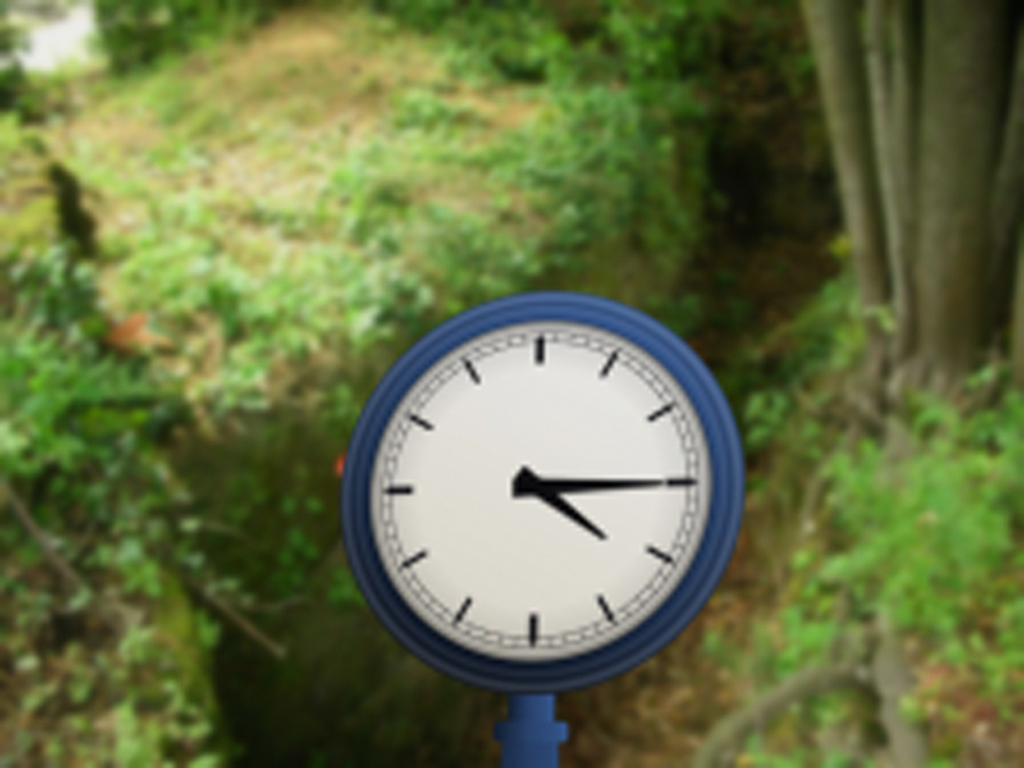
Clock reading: h=4 m=15
